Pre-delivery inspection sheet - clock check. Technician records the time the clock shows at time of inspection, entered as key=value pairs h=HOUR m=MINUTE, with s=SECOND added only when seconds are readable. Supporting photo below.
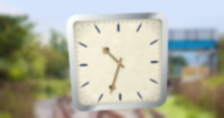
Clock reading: h=10 m=33
